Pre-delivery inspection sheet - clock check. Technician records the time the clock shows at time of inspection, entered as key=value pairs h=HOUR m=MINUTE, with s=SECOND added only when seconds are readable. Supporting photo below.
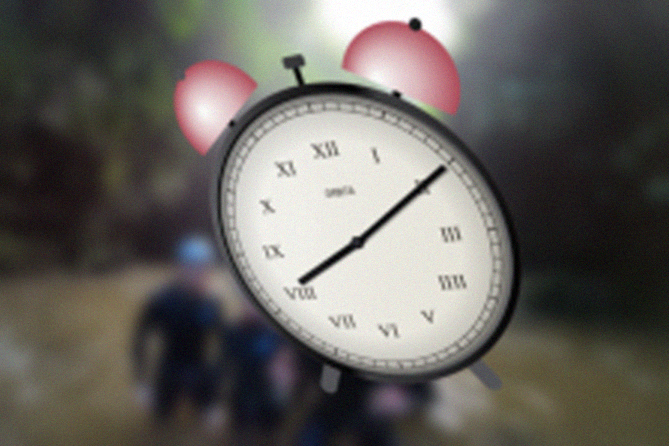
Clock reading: h=8 m=10
